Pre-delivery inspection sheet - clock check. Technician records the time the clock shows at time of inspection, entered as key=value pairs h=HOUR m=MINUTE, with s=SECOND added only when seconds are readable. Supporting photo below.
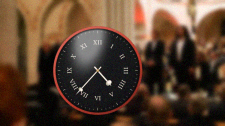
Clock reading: h=4 m=37
